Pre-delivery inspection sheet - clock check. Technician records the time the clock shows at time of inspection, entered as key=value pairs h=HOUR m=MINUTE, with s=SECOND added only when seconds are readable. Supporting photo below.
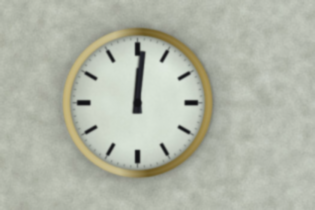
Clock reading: h=12 m=1
